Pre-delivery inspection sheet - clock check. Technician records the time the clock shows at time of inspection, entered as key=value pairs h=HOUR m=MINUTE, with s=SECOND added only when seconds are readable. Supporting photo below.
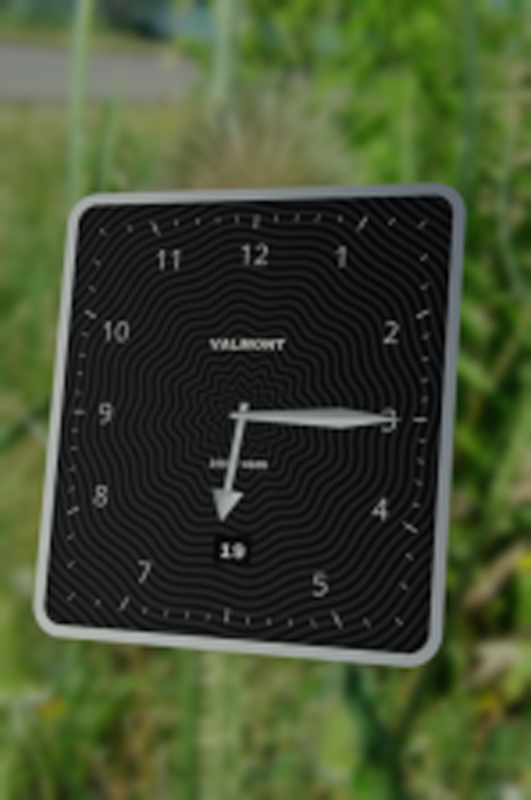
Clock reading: h=6 m=15
